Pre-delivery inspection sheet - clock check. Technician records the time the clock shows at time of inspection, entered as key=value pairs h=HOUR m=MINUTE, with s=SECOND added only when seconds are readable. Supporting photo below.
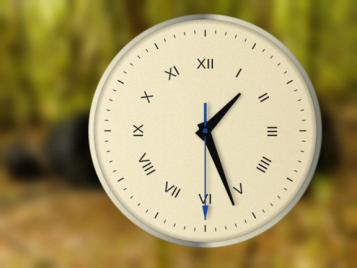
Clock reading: h=1 m=26 s=30
